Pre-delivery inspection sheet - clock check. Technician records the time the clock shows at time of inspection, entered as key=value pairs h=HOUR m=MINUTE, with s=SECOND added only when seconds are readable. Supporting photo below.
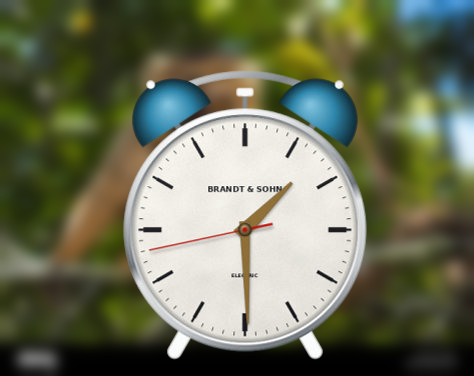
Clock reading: h=1 m=29 s=43
